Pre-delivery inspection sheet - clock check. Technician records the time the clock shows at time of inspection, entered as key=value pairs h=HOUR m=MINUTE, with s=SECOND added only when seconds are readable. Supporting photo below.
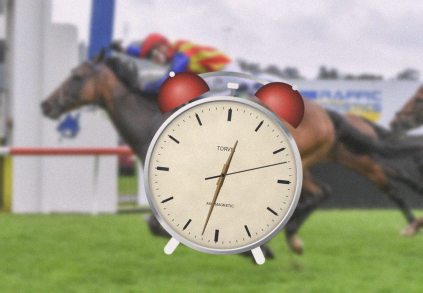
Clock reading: h=12 m=32 s=12
